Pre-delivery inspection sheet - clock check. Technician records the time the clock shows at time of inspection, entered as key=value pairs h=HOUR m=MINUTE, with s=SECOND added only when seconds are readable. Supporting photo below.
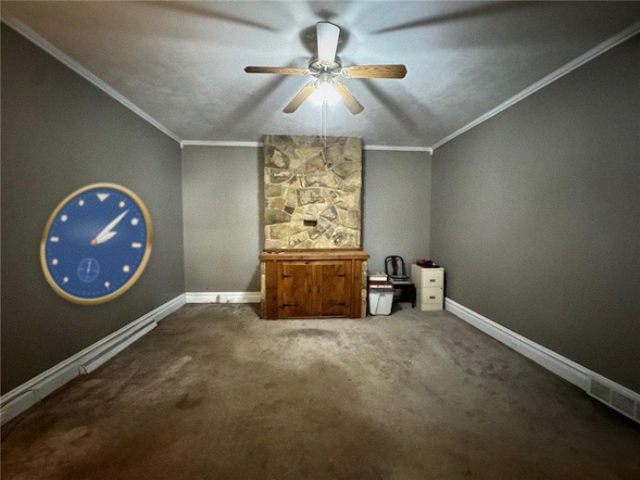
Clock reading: h=2 m=7
